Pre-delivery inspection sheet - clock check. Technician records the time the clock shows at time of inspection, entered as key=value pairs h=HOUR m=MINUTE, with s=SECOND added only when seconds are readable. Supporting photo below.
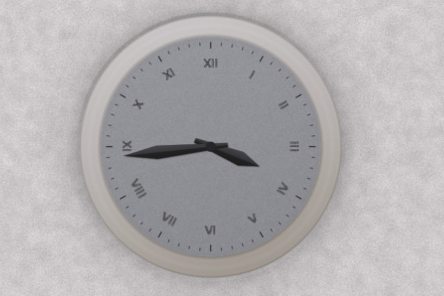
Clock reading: h=3 m=44
